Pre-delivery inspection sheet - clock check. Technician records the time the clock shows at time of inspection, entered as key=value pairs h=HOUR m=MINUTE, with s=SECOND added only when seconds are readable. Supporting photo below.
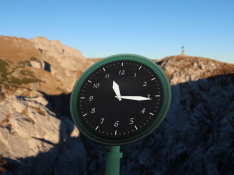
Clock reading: h=11 m=16
